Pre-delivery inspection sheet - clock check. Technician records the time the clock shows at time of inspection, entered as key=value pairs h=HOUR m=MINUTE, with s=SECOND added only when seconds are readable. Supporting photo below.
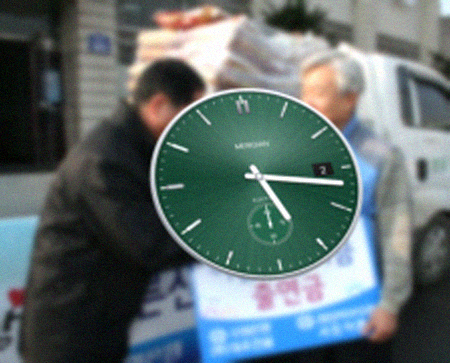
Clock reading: h=5 m=17
